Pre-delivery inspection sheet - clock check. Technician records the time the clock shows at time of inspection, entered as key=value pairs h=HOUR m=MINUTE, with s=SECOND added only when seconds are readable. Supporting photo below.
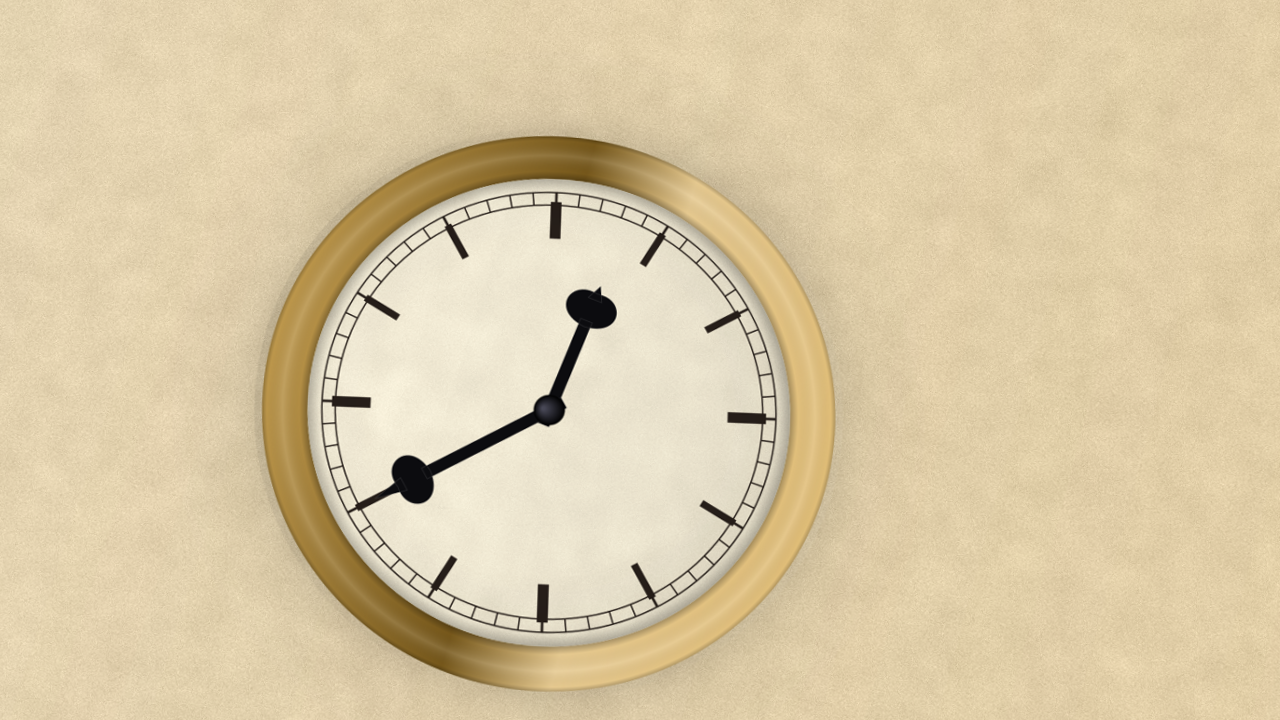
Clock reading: h=12 m=40
